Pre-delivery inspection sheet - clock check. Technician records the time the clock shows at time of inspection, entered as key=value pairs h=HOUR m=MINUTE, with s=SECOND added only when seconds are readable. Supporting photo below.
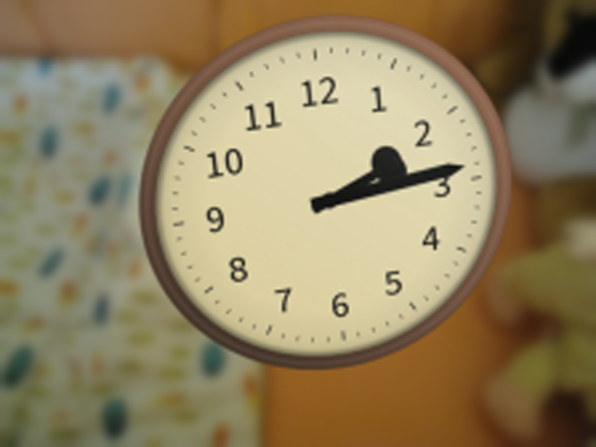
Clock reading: h=2 m=14
